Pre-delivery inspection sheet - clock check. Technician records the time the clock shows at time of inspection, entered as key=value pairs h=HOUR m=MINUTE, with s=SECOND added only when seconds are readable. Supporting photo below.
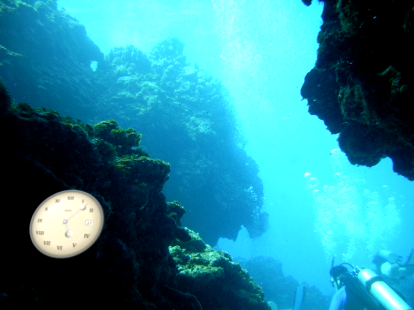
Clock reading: h=5 m=7
